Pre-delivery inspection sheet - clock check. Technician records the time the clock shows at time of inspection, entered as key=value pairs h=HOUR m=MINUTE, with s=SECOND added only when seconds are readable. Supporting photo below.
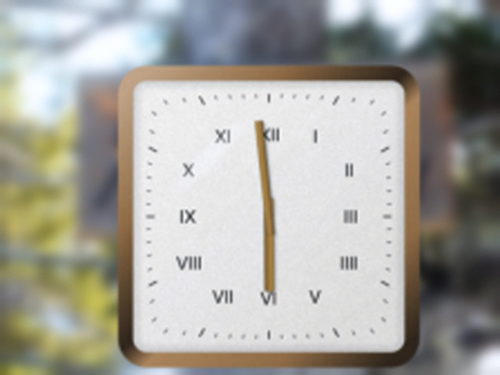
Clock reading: h=5 m=59
